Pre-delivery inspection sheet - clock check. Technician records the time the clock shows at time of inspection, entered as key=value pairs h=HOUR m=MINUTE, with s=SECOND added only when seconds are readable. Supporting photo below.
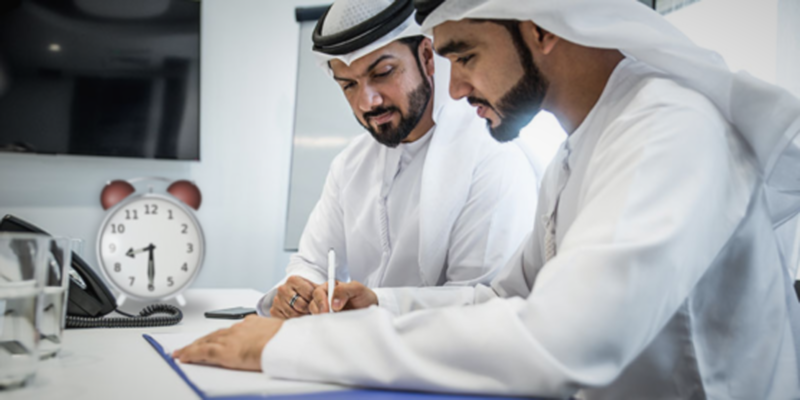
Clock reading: h=8 m=30
